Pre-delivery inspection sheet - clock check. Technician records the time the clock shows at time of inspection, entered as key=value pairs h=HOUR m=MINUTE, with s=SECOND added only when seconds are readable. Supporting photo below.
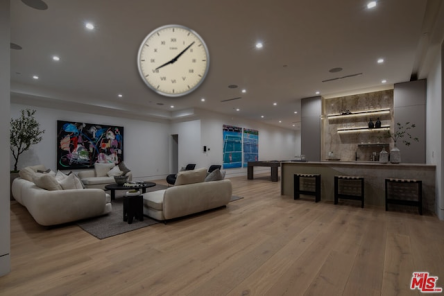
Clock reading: h=8 m=8
